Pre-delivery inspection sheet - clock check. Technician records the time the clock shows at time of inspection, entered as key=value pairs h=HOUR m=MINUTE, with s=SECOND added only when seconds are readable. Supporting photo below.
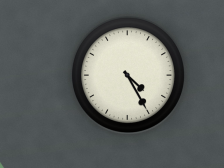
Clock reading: h=4 m=25
